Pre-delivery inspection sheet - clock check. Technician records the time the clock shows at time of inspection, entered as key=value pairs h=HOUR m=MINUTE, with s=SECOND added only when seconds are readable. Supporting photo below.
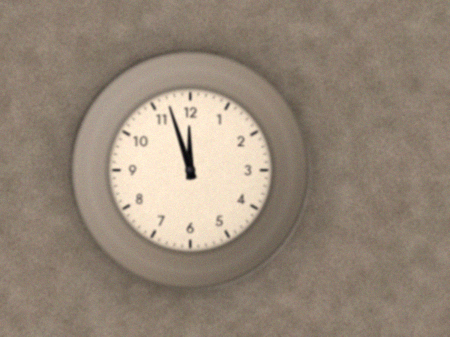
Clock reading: h=11 m=57
